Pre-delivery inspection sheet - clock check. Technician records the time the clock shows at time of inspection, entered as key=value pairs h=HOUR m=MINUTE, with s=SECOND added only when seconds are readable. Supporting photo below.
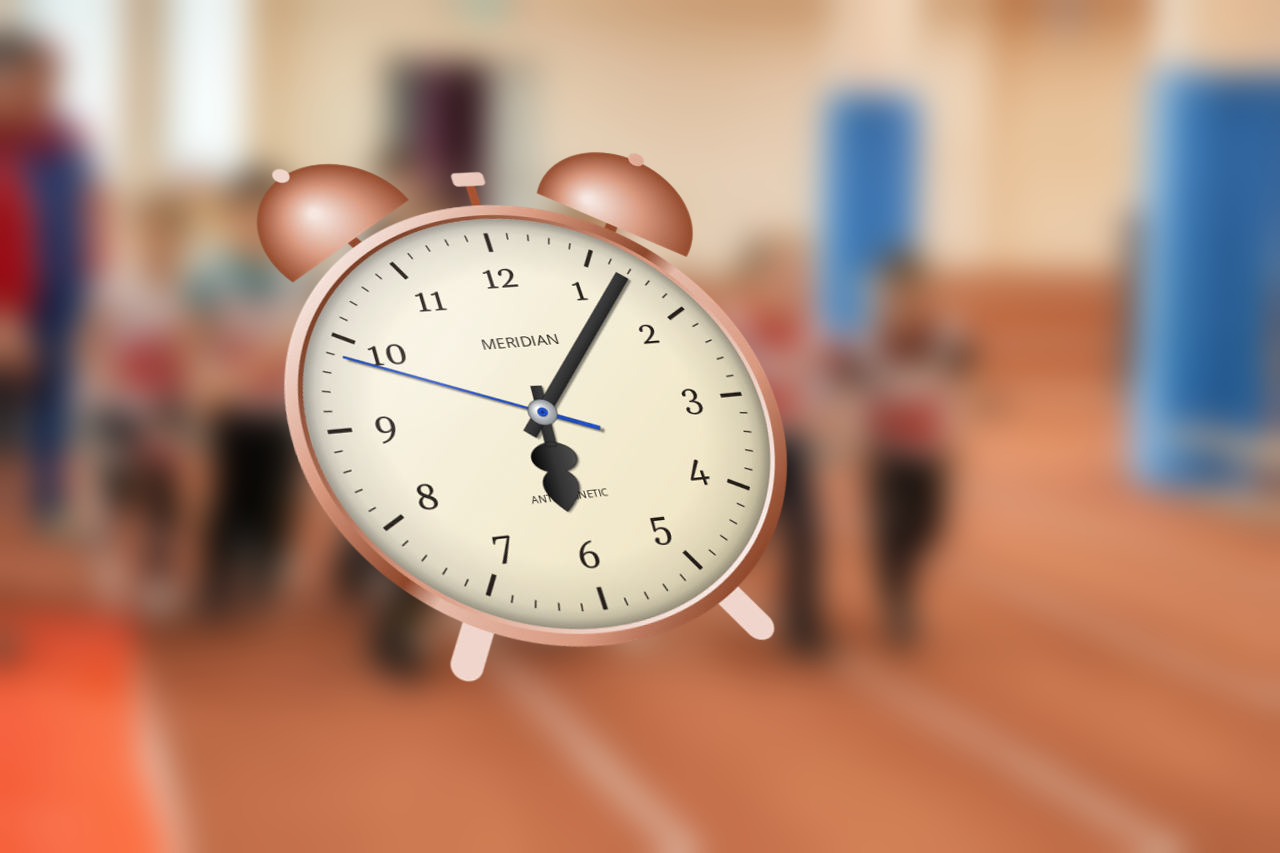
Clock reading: h=6 m=6 s=49
